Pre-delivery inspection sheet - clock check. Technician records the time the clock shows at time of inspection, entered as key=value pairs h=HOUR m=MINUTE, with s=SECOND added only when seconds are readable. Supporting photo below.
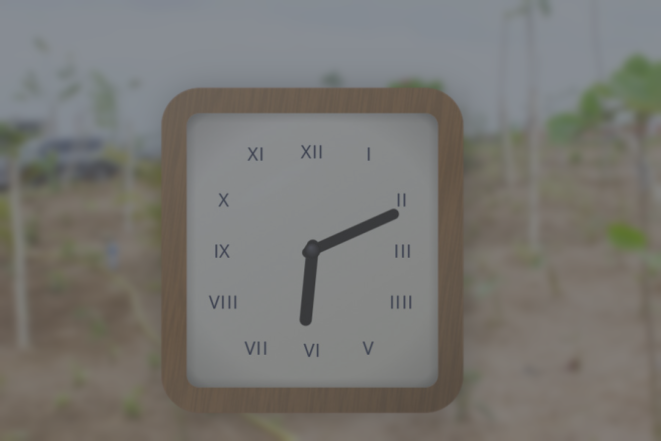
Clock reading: h=6 m=11
